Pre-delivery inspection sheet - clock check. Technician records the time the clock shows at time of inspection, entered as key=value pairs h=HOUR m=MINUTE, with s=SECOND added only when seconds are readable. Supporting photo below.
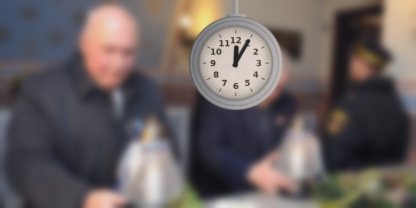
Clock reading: h=12 m=5
